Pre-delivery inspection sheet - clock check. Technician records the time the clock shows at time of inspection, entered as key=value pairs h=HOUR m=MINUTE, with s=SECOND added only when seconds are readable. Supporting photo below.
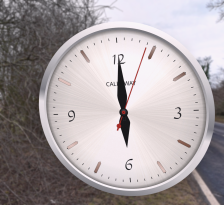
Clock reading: h=6 m=0 s=4
